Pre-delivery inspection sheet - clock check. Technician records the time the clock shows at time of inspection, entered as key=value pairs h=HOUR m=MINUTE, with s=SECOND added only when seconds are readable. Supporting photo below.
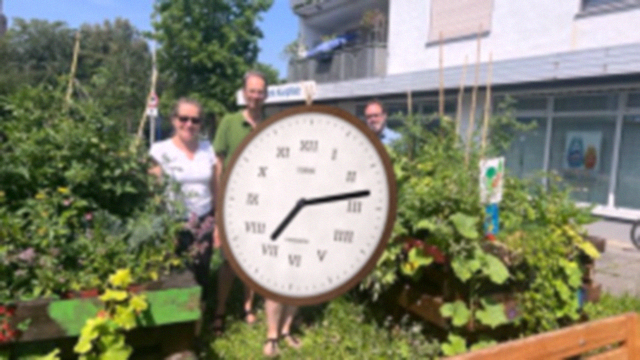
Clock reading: h=7 m=13
